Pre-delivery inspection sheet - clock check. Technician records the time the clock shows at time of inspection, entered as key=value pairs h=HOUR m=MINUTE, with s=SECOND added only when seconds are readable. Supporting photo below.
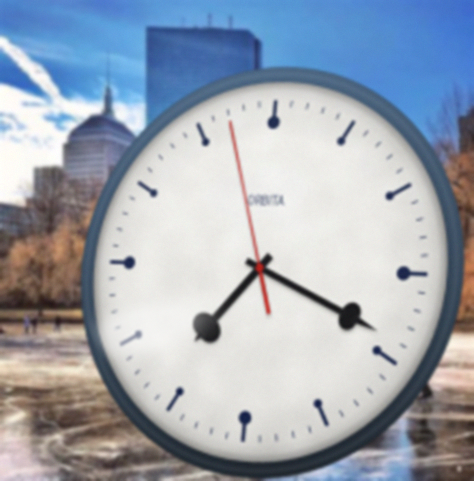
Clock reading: h=7 m=18 s=57
